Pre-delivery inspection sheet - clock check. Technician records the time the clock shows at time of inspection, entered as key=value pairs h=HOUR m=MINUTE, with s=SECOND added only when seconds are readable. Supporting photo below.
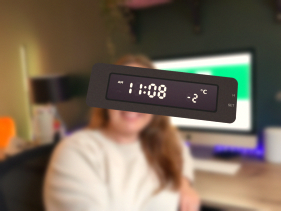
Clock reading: h=11 m=8
